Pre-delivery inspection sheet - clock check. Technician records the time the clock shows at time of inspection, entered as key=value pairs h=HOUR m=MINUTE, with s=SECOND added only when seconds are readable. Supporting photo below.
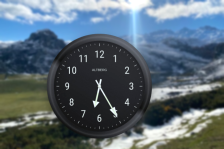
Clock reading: h=6 m=25
